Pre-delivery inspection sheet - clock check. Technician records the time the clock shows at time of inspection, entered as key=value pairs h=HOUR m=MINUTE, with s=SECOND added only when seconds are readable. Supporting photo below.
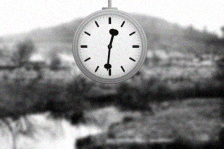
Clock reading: h=12 m=31
